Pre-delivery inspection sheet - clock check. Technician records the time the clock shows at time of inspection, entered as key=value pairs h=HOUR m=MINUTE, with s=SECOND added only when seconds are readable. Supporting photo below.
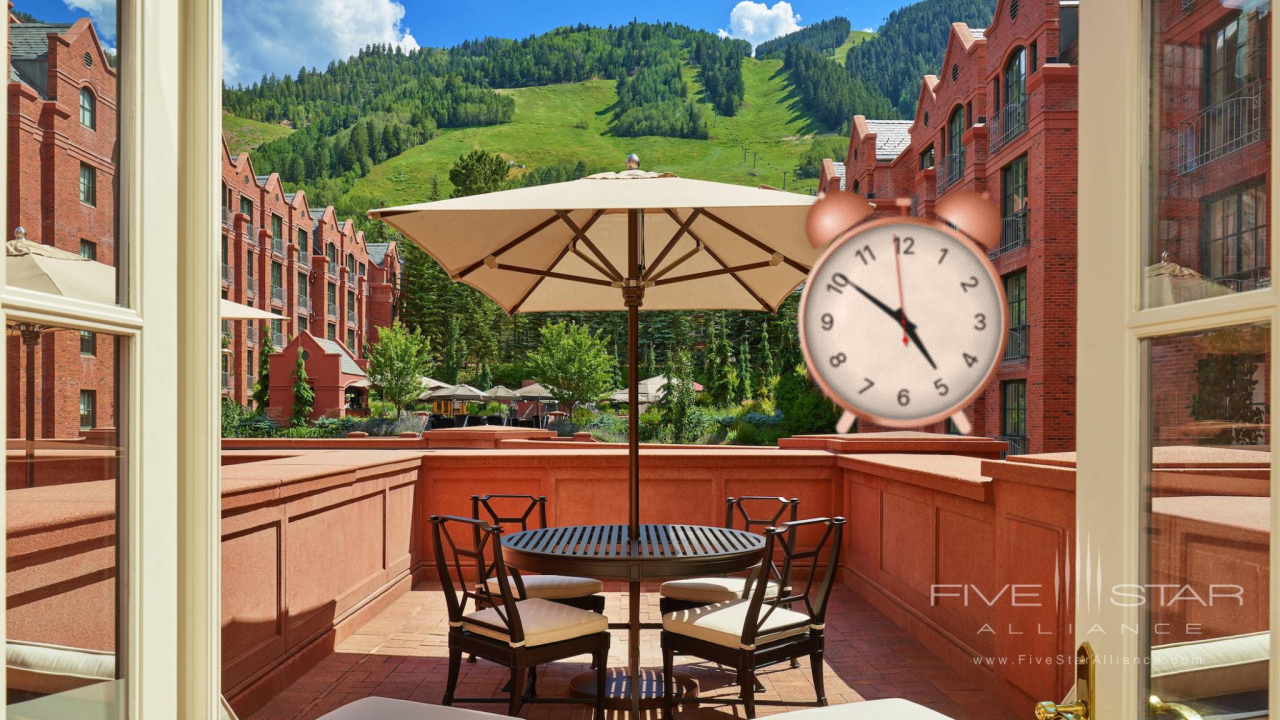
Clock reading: h=4 m=50 s=59
